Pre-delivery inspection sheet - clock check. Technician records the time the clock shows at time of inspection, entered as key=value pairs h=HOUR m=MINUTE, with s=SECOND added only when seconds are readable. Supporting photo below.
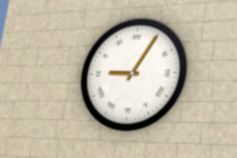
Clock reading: h=9 m=5
